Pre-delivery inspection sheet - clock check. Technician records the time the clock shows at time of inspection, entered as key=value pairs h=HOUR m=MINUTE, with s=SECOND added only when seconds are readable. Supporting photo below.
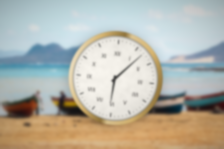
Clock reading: h=6 m=7
